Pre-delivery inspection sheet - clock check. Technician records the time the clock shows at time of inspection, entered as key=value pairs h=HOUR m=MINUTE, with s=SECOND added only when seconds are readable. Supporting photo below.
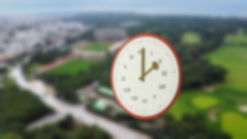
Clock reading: h=2 m=1
